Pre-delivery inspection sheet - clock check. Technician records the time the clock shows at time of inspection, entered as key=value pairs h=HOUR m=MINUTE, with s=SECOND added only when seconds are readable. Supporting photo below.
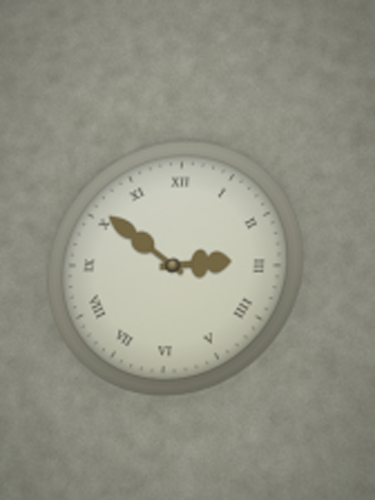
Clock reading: h=2 m=51
